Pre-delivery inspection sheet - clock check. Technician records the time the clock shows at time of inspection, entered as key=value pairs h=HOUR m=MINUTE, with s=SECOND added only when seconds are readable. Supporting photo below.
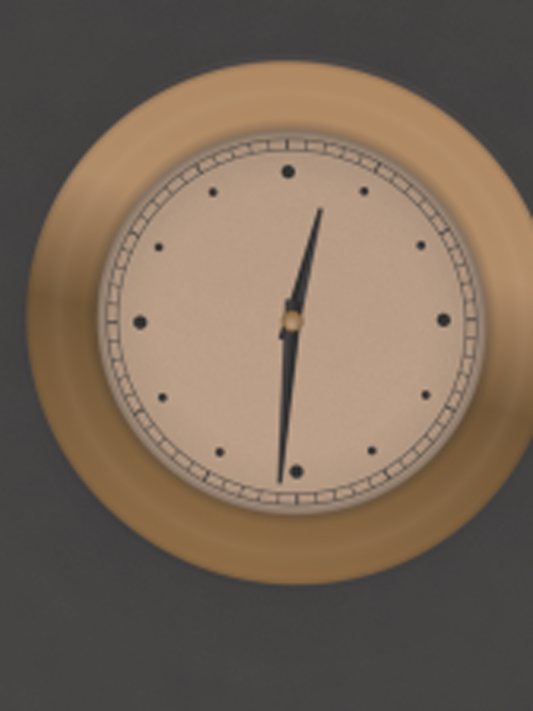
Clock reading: h=12 m=31
